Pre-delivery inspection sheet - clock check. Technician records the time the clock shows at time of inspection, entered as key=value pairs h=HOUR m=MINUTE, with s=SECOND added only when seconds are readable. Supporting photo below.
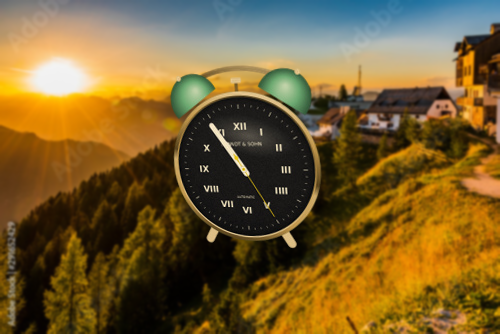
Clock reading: h=10 m=54 s=25
